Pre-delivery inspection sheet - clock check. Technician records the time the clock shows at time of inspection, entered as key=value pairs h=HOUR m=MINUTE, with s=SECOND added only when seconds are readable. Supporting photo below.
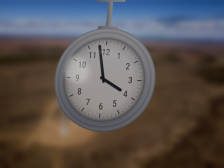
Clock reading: h=3 m=58
